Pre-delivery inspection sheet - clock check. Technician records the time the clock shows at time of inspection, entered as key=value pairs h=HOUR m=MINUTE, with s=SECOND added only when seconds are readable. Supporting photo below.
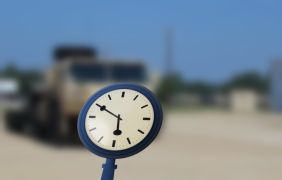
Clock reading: h=5 m=50
